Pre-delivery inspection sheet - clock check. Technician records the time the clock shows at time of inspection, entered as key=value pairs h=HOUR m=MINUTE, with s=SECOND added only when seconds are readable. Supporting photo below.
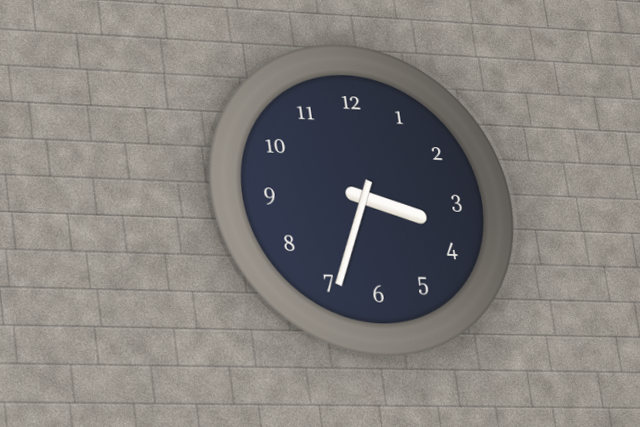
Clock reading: h=3 m=34
